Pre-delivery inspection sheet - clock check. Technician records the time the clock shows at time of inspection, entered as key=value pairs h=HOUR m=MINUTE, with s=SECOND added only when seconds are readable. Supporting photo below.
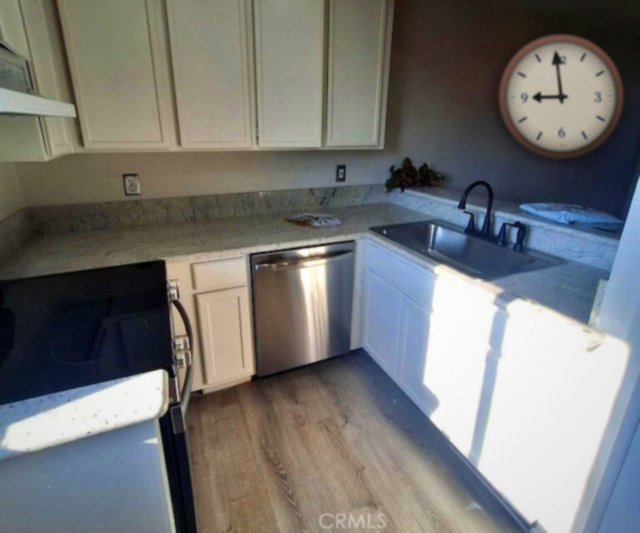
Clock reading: h=8 m=59
